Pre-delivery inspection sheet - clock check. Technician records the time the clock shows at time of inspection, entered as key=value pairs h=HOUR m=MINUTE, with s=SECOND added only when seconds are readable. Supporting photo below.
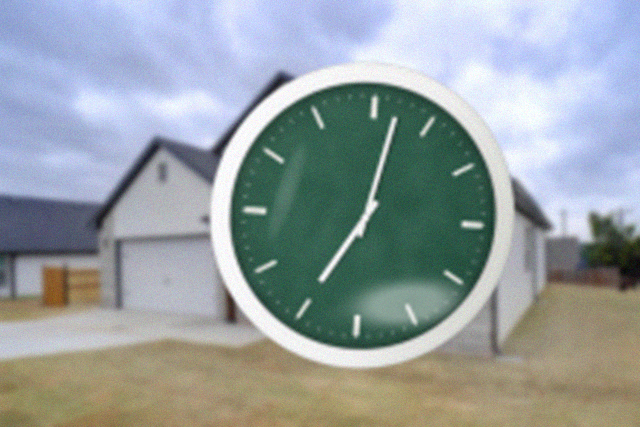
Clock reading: h=7 m=2
